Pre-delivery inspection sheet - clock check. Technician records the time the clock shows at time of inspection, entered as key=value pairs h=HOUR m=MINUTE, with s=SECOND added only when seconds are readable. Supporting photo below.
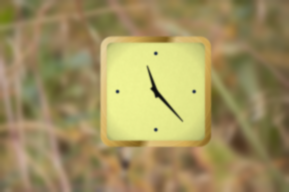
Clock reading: h=11 m=23
